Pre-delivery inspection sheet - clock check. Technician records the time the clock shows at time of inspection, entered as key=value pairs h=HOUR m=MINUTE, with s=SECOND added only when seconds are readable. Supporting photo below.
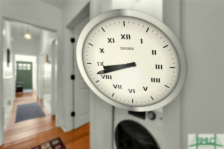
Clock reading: h=8 m=42
